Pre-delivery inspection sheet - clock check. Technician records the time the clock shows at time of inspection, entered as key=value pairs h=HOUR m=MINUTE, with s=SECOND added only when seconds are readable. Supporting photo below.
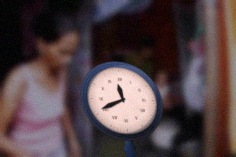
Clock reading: h=11 m=41
